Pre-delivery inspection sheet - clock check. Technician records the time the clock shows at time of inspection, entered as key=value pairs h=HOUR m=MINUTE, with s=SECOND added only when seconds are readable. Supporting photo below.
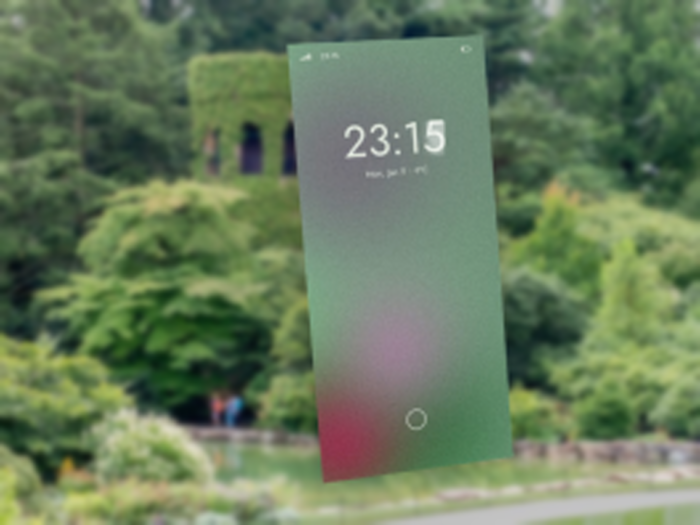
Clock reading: h=23 m=15
